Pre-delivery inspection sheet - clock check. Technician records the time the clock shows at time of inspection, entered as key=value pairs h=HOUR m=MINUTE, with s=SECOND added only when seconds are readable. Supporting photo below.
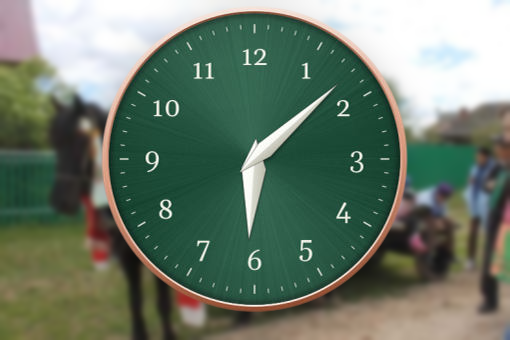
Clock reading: h=6 m=8
